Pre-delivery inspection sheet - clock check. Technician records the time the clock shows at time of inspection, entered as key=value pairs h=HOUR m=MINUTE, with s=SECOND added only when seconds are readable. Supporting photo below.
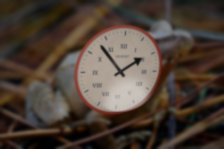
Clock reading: h=1 m=53
